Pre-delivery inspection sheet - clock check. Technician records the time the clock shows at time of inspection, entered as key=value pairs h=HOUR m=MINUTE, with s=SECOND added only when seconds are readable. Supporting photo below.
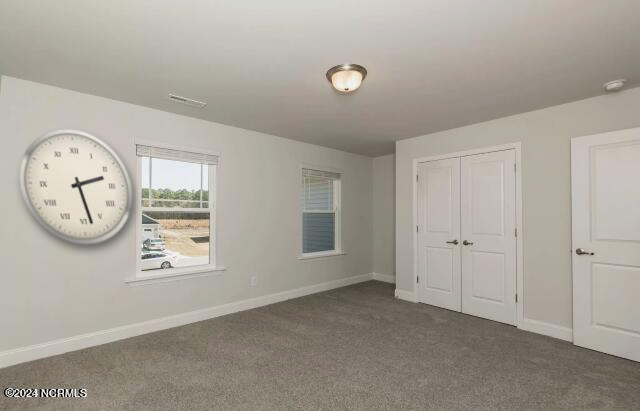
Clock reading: h=2 m=28
